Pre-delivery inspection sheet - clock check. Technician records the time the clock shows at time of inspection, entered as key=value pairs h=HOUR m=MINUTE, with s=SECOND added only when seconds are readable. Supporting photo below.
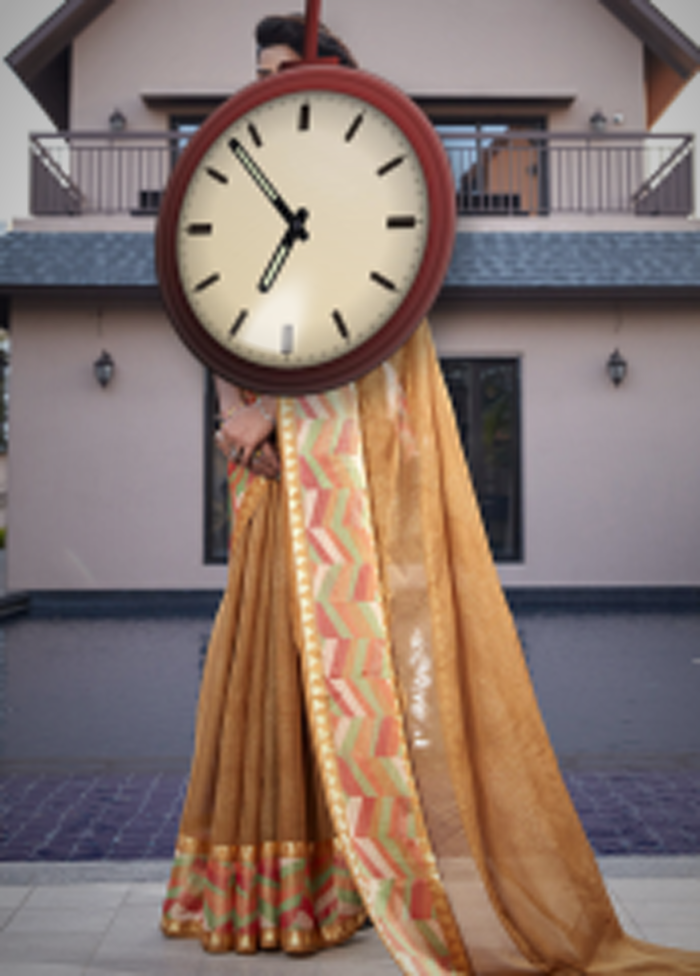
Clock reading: h=6 m=53
